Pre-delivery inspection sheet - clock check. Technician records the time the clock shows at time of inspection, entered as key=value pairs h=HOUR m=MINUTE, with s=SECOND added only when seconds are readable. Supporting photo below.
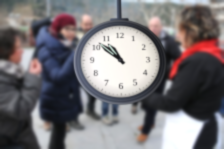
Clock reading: h=10 m=52
